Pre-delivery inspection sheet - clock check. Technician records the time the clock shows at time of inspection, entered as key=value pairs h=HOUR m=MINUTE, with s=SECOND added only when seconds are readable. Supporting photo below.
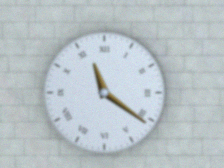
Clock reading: h=11 m=21
